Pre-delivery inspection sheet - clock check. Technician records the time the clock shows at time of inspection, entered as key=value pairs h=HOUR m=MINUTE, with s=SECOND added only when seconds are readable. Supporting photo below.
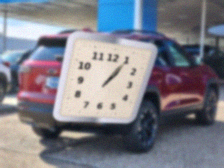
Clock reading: h=1 m=5
